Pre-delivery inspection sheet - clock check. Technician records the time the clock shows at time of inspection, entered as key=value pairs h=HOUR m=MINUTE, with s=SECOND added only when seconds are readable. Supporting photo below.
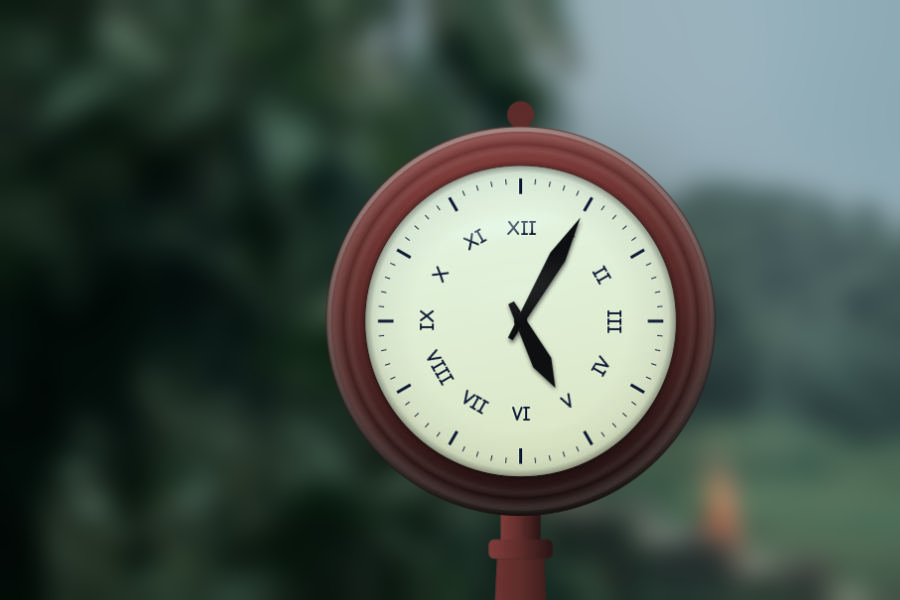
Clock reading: h=5 m=5
